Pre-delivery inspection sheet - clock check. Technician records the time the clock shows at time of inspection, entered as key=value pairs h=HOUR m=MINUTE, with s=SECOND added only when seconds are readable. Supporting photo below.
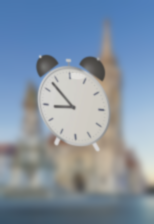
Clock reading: h=8 m=53
